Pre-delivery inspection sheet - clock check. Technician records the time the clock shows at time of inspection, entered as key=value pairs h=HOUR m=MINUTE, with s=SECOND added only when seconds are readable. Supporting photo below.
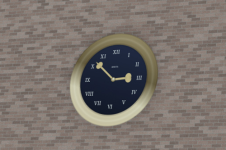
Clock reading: h=2 m=52
